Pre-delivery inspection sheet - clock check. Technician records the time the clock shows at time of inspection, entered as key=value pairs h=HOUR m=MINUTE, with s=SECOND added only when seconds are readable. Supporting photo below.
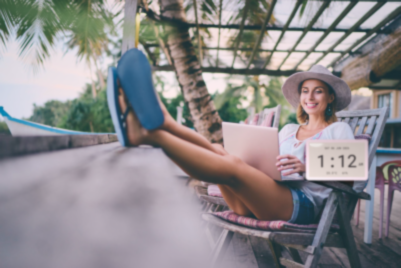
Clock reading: h=1 m=12
